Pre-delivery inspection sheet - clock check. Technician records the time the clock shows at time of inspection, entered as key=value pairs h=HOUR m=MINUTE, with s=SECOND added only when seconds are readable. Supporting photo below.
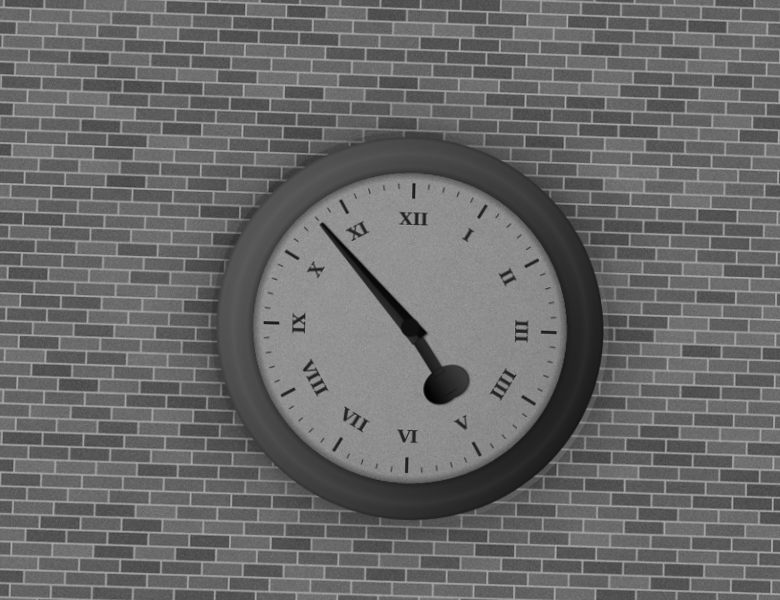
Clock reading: h=4 m=53
